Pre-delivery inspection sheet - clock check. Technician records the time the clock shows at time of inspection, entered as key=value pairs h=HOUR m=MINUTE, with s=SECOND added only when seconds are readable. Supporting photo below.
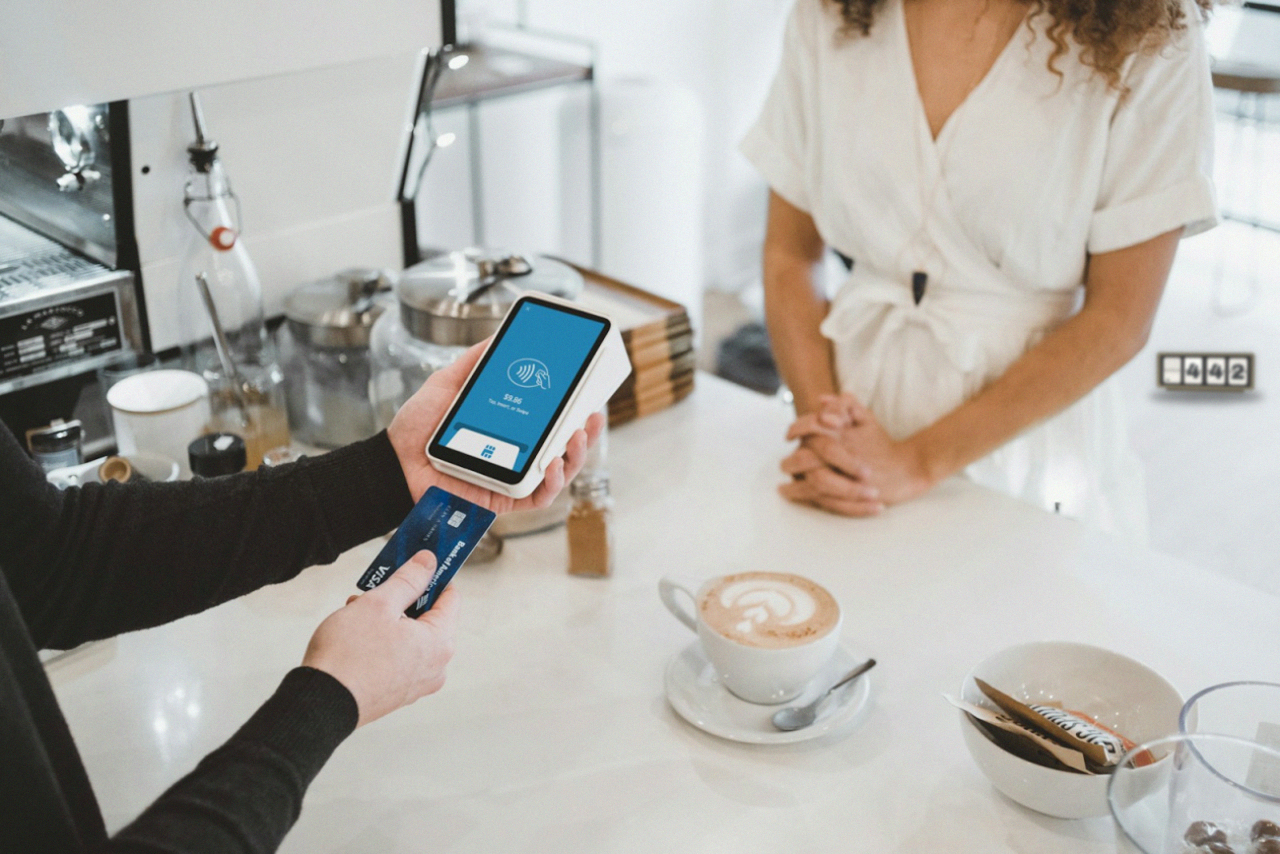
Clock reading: h=4 m=42
